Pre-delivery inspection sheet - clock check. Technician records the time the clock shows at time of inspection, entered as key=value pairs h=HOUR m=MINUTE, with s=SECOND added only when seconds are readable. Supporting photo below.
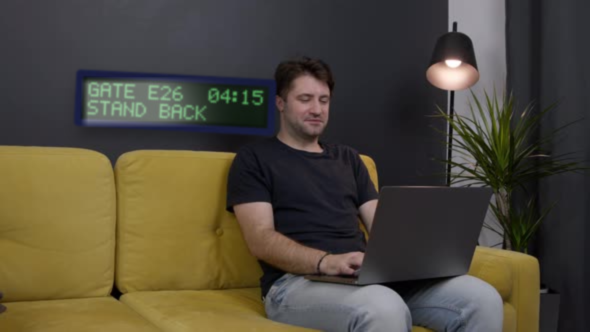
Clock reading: h=4 m=15
